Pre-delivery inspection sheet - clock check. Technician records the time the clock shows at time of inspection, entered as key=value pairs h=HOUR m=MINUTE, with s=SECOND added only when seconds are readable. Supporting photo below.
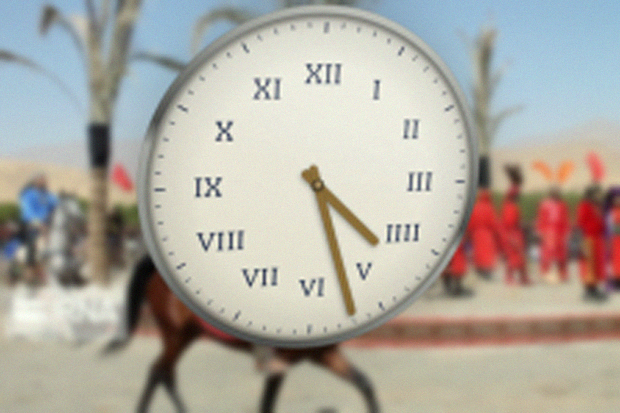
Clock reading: h=4 m=27
